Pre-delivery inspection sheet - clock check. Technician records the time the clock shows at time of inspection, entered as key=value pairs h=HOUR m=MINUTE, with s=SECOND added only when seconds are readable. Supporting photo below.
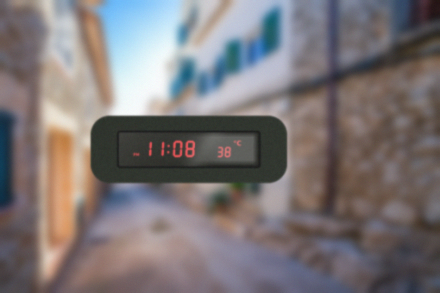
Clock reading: h=11 m=8
